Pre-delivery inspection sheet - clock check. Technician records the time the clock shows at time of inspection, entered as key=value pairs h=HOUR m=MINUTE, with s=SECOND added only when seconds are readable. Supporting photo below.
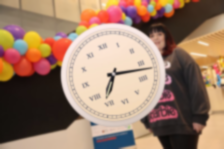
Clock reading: h=7 m=17
